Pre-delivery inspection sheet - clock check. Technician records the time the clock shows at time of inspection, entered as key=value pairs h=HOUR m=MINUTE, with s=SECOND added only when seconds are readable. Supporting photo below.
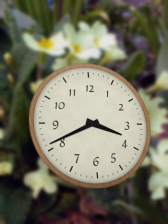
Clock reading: h=3 m=41
